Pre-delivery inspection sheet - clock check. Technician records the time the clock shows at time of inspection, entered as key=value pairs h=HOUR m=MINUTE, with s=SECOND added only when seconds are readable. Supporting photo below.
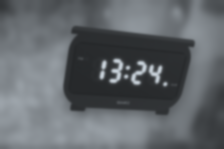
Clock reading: h=13 m=24
